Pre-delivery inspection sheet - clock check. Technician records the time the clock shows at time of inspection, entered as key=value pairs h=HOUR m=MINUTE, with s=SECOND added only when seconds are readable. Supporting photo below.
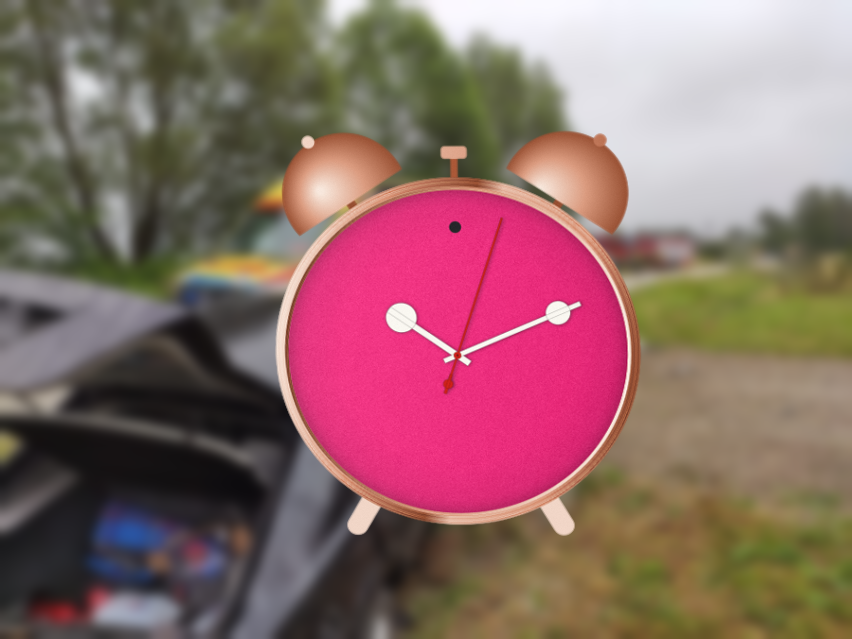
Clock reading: h=10 m=11 s=3
